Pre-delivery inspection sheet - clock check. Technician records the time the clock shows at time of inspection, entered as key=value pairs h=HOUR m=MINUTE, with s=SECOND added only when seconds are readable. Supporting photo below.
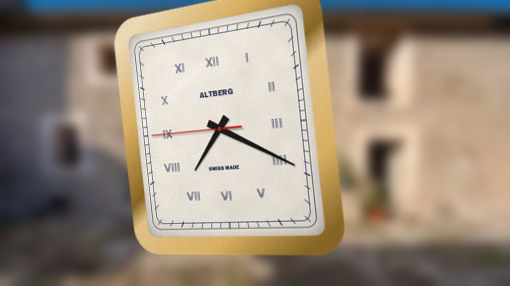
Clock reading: h=7 m=19 s=45
